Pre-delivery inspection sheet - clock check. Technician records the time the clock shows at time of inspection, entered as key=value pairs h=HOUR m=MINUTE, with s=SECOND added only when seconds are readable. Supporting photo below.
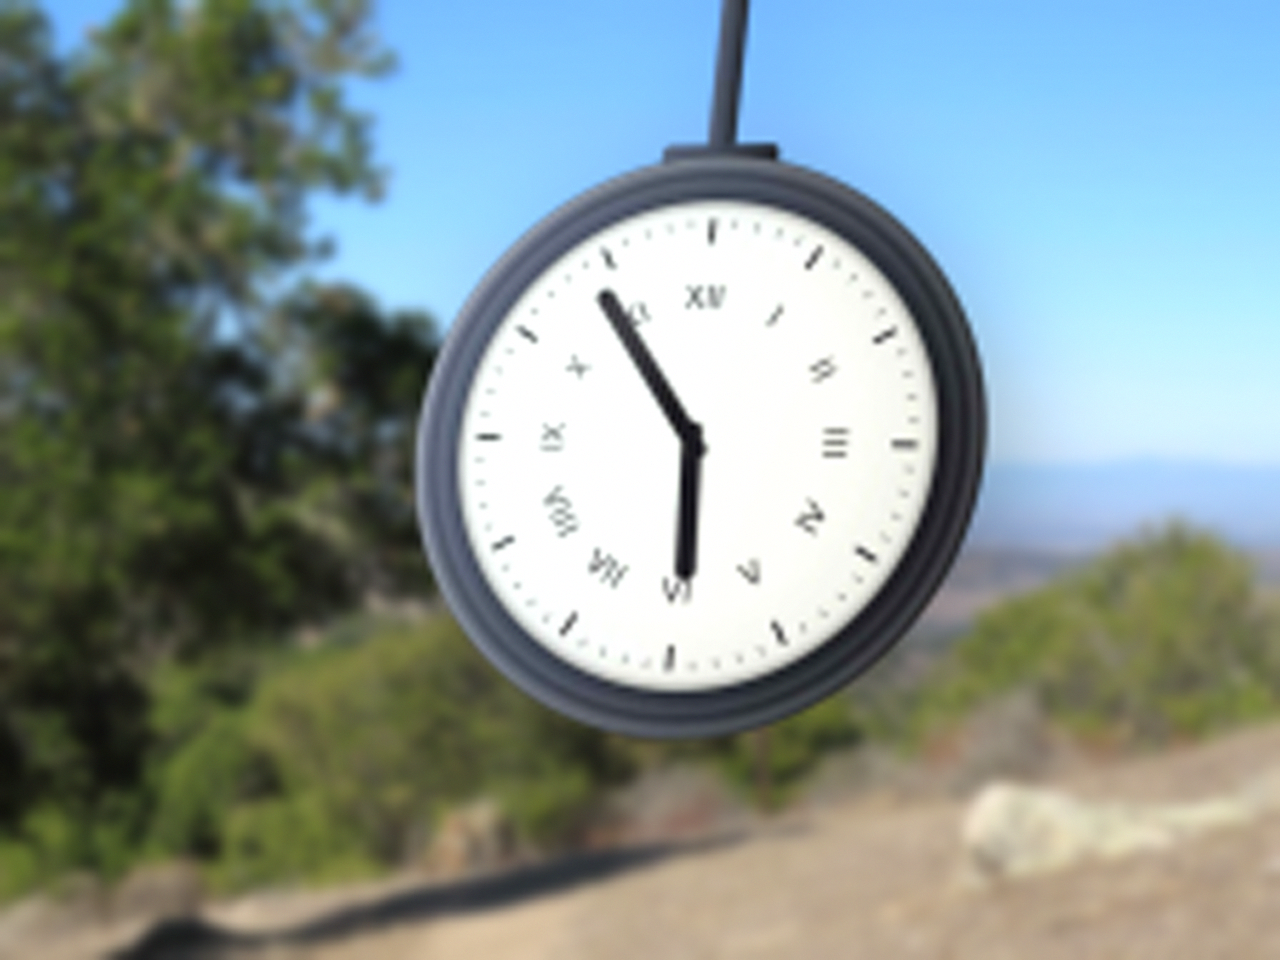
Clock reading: h=5 m=54
